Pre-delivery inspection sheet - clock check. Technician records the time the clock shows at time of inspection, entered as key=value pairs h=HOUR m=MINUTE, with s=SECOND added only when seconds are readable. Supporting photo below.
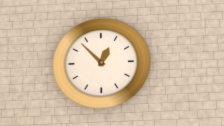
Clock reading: h=12 m=53
